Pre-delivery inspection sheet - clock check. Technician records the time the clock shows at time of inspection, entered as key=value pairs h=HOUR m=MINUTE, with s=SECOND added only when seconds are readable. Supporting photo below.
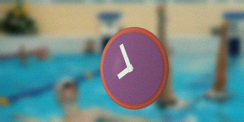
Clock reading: h=7 m=56
